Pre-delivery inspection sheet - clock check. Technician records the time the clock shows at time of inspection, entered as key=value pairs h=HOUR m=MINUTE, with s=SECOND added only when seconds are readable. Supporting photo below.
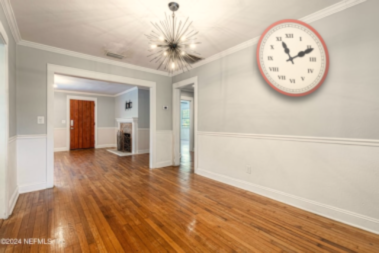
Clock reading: h=11 m=11
